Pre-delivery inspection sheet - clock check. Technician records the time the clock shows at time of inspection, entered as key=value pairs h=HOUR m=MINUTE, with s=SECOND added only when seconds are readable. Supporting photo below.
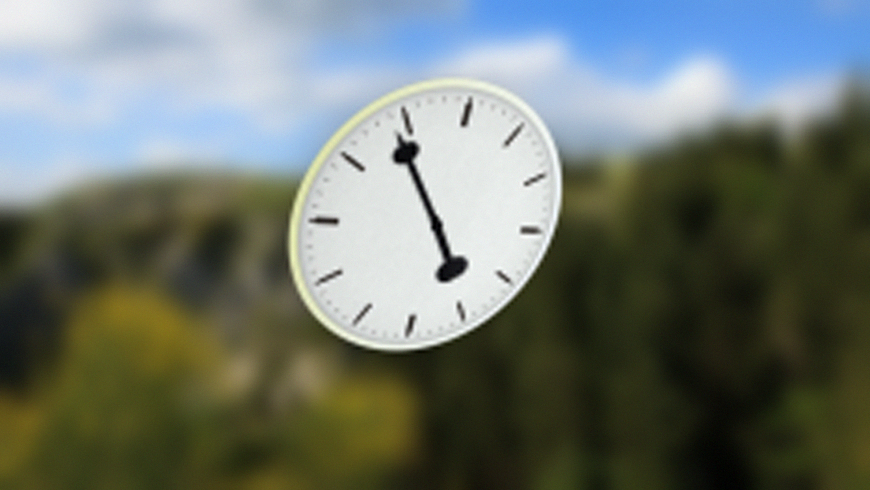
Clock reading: h=4 m=54
